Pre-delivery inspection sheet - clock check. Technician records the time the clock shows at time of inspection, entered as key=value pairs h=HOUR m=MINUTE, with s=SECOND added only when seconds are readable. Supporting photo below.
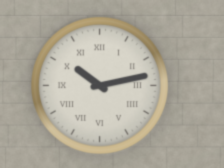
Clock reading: h=10 m=13
